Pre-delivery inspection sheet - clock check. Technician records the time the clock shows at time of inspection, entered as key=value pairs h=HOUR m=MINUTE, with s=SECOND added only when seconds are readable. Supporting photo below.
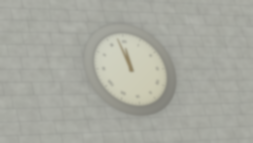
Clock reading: h=11 m=58
